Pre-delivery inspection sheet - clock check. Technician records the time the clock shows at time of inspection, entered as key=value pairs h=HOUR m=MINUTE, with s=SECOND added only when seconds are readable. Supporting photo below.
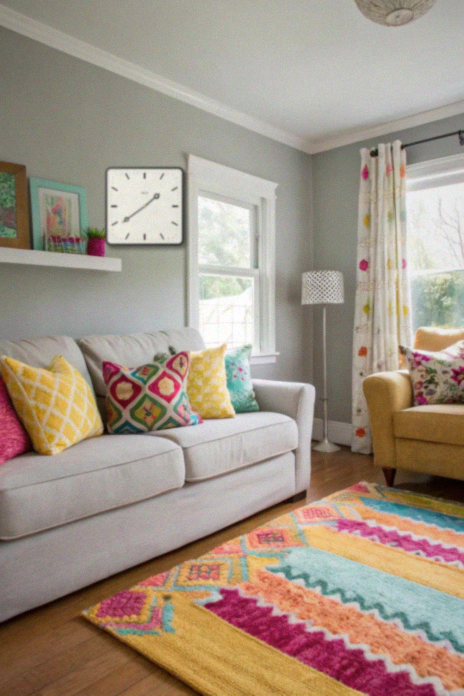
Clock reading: h=1 m=39
